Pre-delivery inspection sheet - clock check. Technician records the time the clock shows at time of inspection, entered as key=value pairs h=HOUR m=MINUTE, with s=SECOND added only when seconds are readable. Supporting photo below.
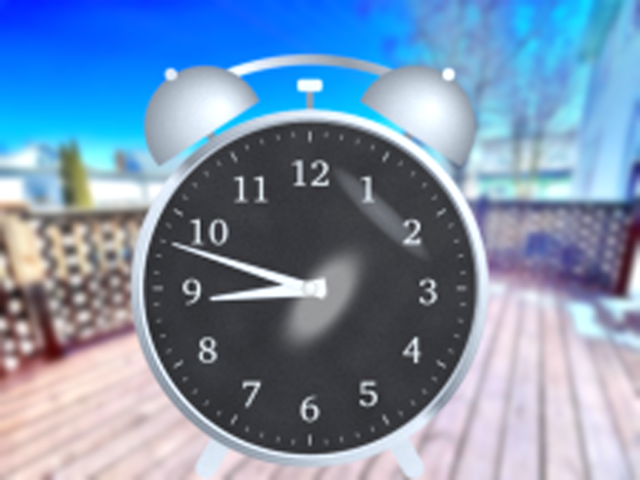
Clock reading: h=8 m=48
